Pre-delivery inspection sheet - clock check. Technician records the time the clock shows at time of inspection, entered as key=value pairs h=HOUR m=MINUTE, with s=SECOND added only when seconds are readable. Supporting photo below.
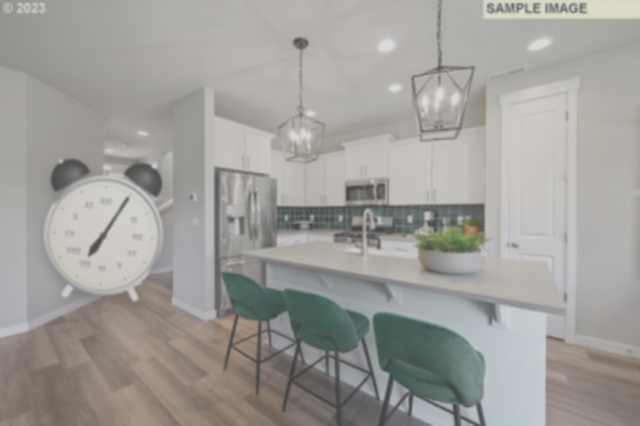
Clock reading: h=7 m=5
